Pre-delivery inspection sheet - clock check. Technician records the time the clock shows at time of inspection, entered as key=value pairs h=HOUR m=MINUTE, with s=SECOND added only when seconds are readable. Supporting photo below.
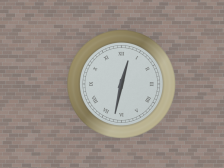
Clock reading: h=12 m=32
